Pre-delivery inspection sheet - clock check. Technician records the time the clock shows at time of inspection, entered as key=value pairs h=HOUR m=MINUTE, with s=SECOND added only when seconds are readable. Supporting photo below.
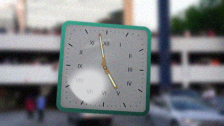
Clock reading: h=4 m=58
